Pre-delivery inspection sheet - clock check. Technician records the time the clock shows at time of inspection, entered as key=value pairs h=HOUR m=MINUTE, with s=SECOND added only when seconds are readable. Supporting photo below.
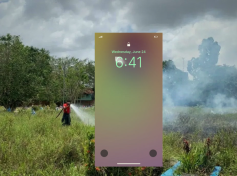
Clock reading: h=6 m=41
